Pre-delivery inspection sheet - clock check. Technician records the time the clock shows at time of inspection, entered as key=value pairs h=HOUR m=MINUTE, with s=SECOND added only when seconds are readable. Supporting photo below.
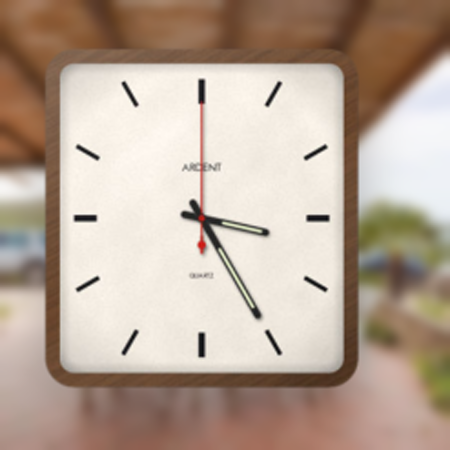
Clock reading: h=3 m=25 s=0
